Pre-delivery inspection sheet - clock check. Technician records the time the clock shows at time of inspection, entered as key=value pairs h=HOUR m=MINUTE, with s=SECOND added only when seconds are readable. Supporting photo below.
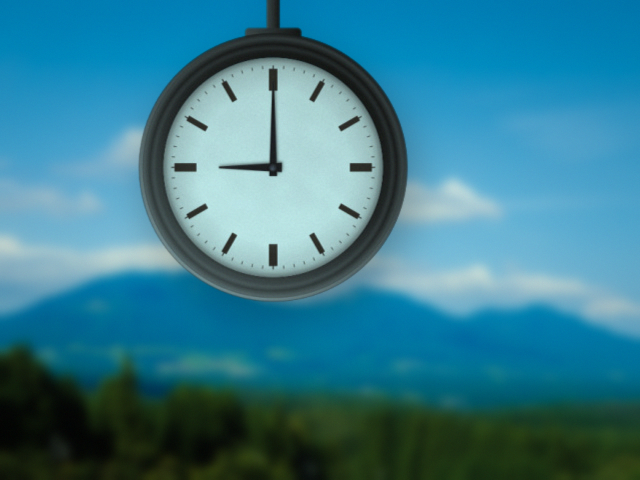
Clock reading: h=9 m=0
